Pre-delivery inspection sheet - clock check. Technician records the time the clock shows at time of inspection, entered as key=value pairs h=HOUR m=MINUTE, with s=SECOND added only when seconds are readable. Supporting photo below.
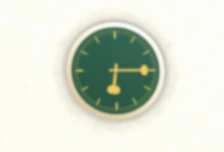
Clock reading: h=6 m=15
